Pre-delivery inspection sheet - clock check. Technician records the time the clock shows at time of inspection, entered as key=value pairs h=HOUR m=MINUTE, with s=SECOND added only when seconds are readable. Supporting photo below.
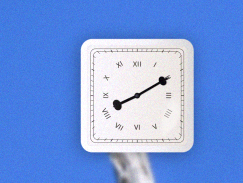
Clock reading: h=8 m=10
